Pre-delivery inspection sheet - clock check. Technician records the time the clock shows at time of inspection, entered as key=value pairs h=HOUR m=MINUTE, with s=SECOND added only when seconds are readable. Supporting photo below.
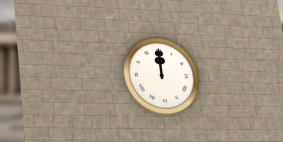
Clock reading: h=12 m=0
